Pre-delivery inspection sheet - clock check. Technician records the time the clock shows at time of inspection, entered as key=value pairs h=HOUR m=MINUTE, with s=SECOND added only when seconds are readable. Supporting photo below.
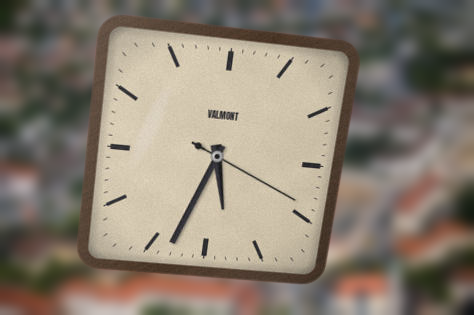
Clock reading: h=5 m=33 s=19
